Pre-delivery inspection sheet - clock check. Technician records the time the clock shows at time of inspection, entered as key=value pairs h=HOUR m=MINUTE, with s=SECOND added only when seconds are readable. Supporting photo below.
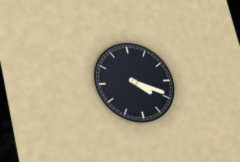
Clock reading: h=4 m=19
